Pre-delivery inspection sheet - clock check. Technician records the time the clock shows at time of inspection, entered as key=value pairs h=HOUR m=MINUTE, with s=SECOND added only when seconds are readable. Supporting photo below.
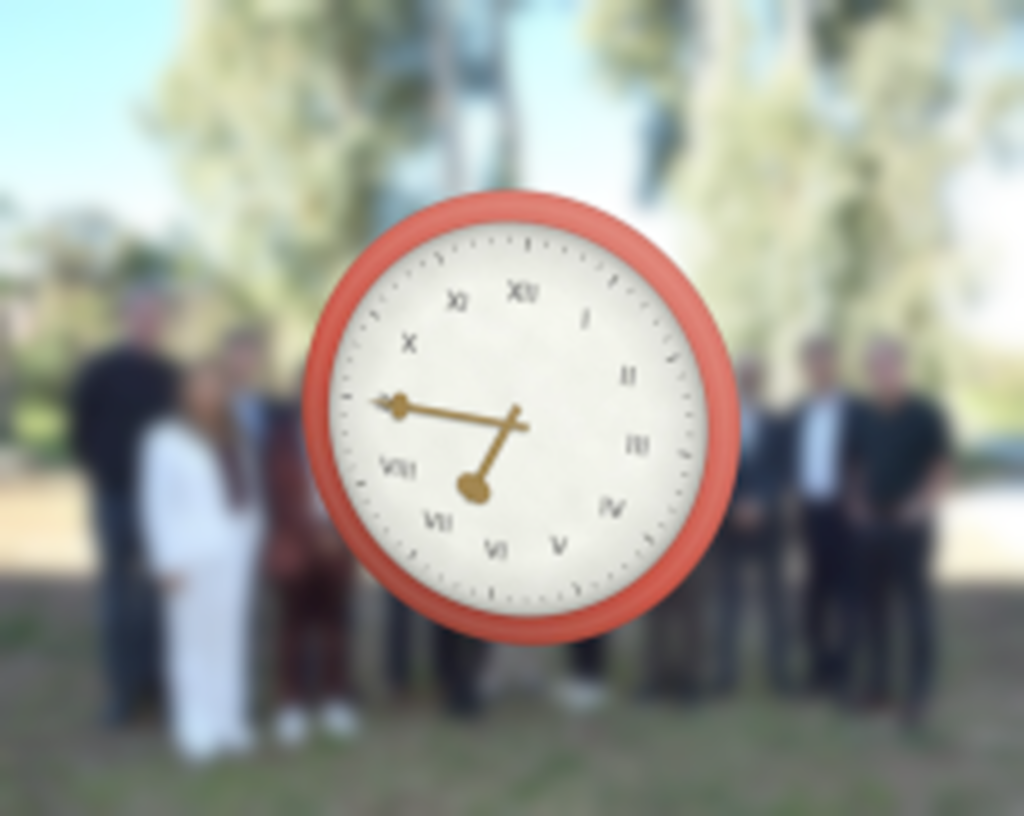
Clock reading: h=6 m=45
